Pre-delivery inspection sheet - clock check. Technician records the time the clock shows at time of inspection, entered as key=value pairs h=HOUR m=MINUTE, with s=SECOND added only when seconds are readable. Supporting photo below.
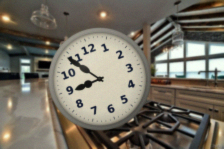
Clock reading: h=8 m=54
